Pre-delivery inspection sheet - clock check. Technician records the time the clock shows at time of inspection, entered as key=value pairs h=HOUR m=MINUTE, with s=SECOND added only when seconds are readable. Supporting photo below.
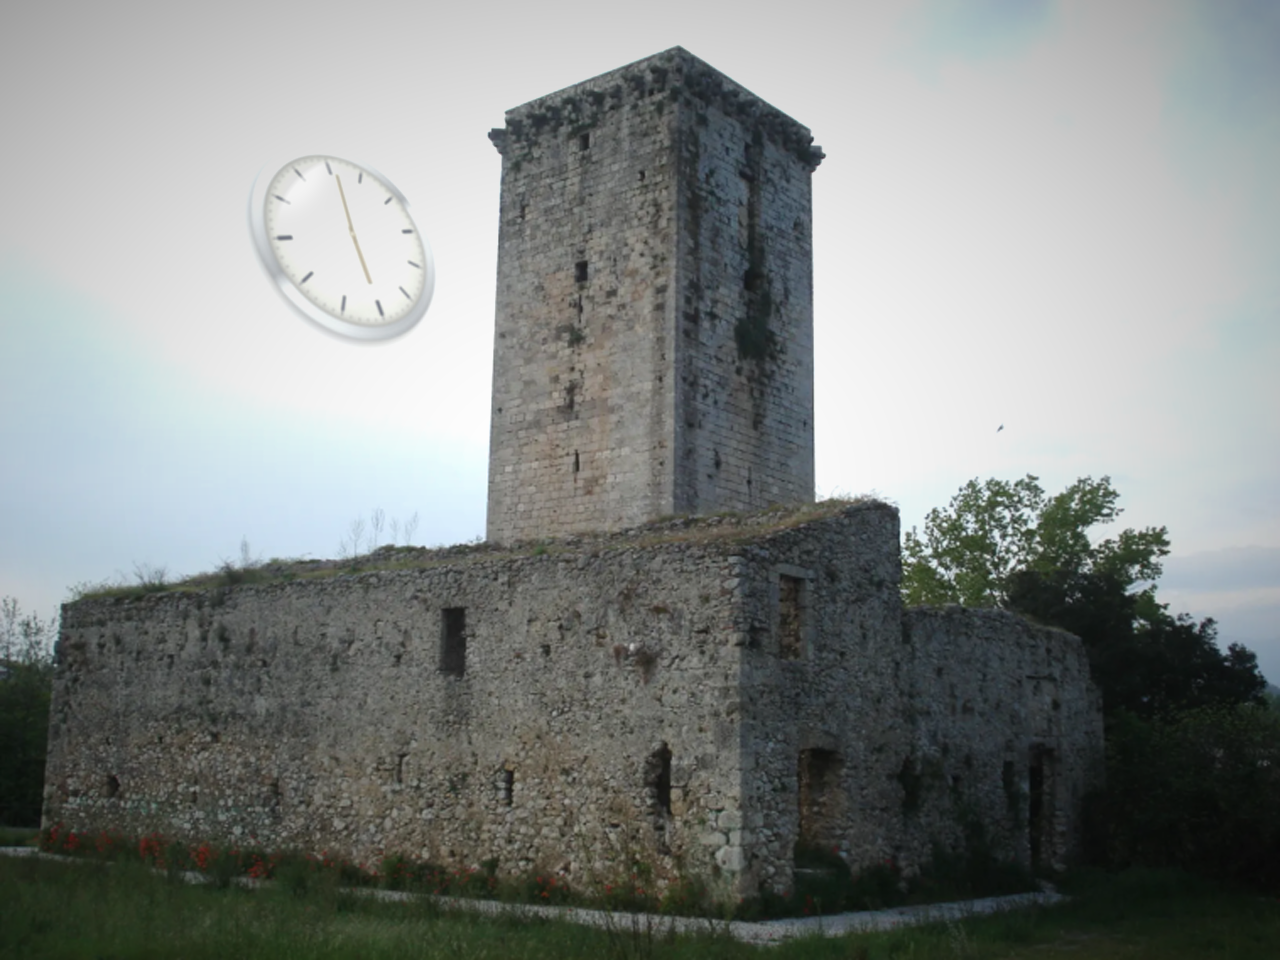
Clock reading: h=6 m=1
